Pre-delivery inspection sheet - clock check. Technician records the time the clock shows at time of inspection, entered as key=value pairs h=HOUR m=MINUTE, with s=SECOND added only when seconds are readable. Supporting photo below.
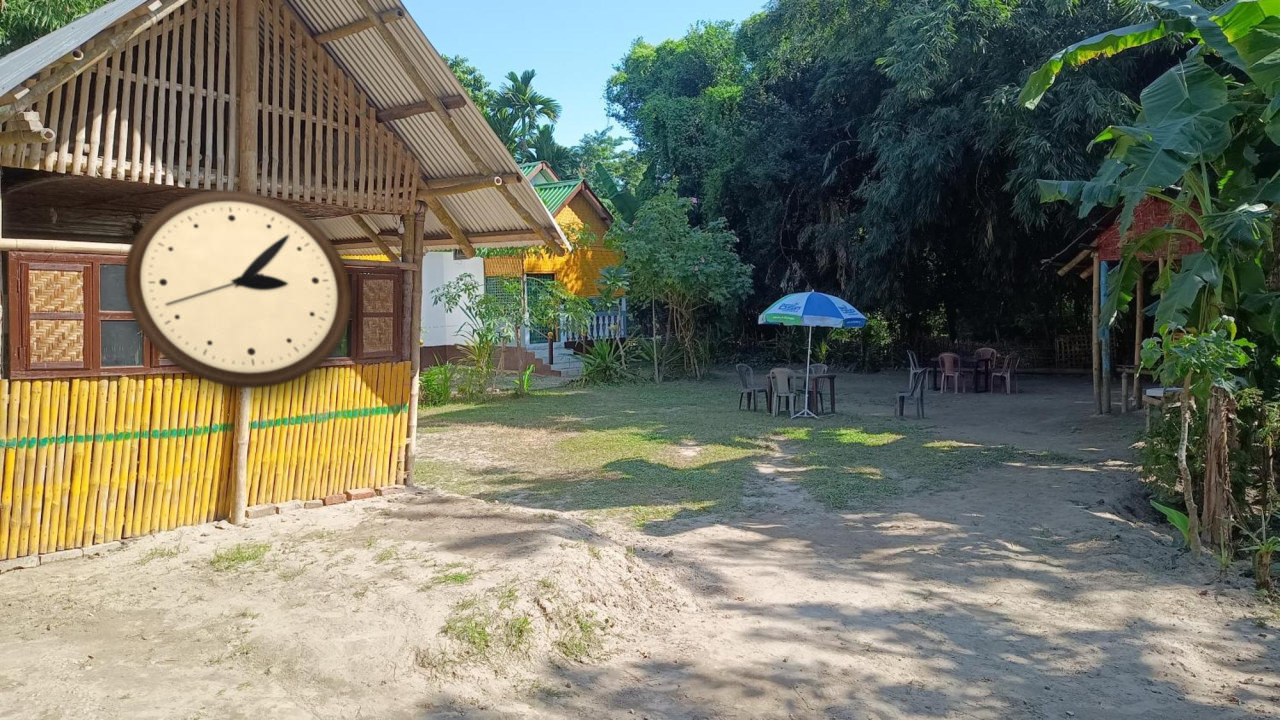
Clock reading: h=3 m=7 s=42
